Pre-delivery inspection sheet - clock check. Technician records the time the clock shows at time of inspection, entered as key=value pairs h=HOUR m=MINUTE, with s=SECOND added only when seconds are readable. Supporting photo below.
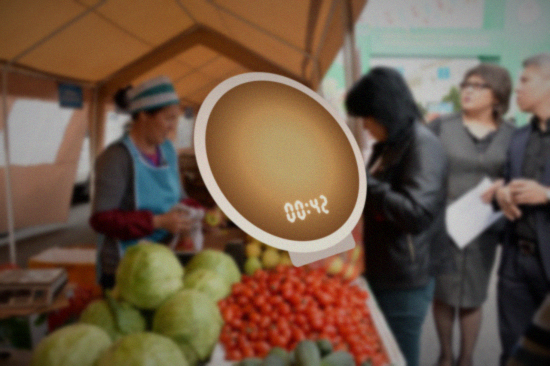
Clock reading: h=0 m=42
